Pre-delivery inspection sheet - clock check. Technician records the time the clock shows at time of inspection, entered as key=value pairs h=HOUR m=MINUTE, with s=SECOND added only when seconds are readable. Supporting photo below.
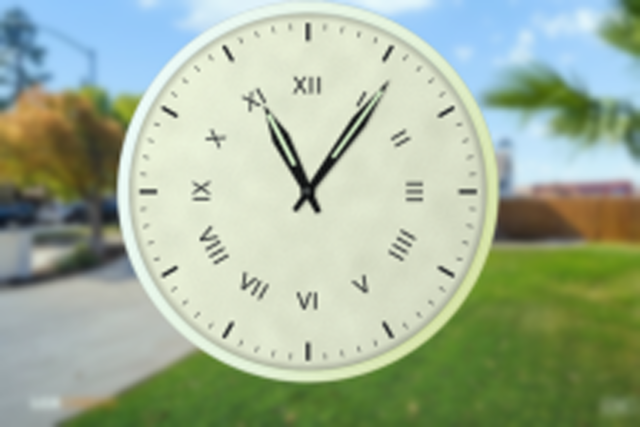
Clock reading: h=11 m=6
